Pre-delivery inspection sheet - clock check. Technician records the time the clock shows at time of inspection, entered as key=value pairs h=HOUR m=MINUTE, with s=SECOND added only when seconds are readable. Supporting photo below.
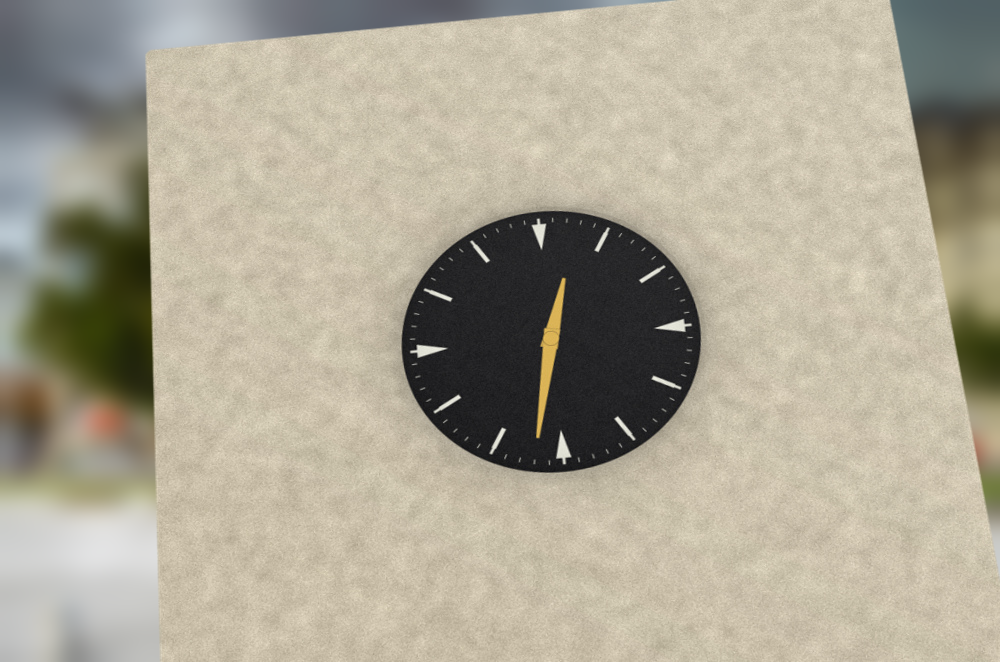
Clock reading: h=12 m=32
